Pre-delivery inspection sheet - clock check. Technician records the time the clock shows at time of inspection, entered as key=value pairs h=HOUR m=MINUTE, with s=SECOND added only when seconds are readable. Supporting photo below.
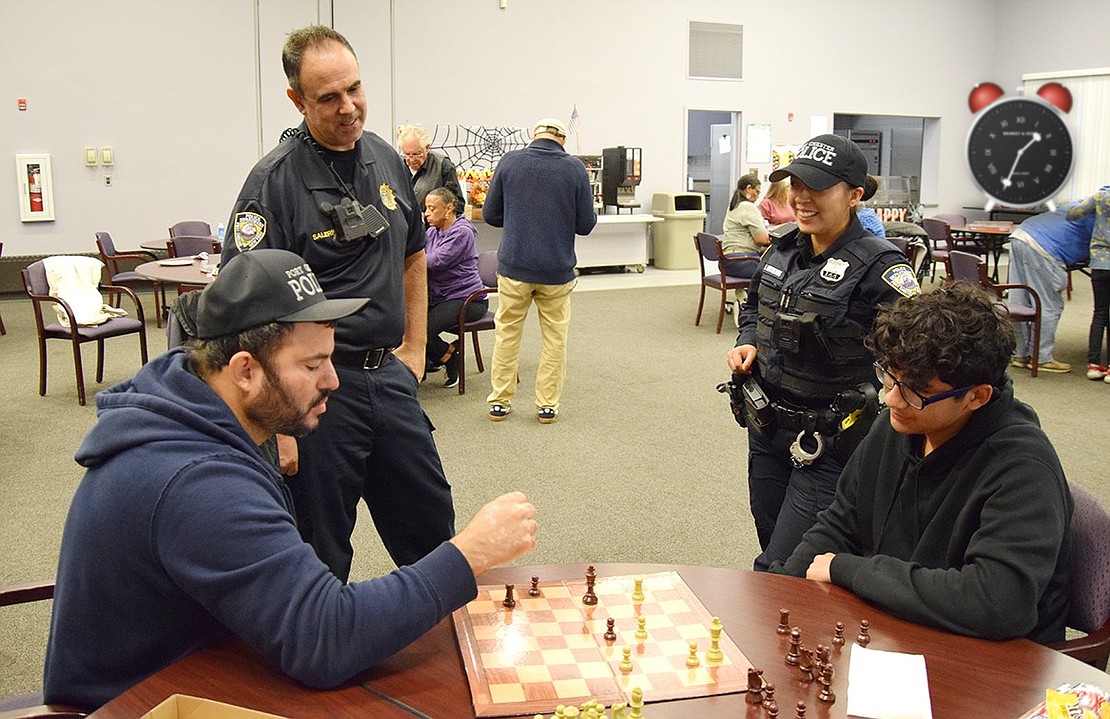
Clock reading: h=1 m=34
